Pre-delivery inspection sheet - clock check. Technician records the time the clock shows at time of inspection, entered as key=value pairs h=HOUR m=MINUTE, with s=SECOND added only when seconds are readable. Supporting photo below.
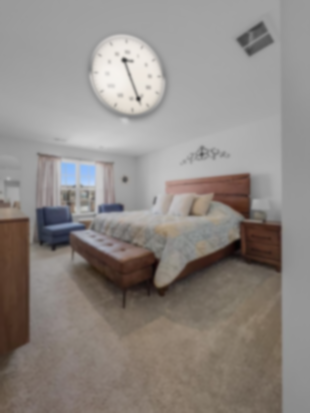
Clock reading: h=11 m=27
